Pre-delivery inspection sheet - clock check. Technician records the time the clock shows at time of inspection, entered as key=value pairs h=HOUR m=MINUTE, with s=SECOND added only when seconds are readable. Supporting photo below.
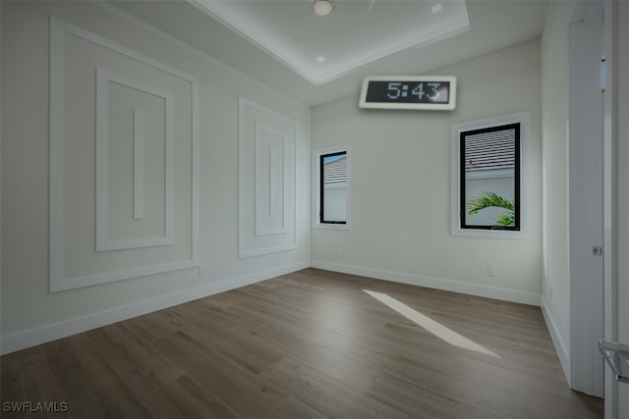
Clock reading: h=5 m=43
